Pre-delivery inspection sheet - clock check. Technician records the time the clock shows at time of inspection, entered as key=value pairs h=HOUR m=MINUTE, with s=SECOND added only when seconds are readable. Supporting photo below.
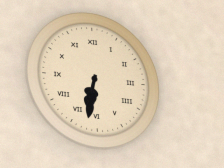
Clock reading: h=6 m=32
